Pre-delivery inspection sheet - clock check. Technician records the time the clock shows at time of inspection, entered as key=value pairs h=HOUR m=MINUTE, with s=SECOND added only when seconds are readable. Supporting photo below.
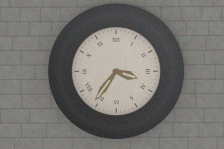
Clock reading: h=3 m=36
